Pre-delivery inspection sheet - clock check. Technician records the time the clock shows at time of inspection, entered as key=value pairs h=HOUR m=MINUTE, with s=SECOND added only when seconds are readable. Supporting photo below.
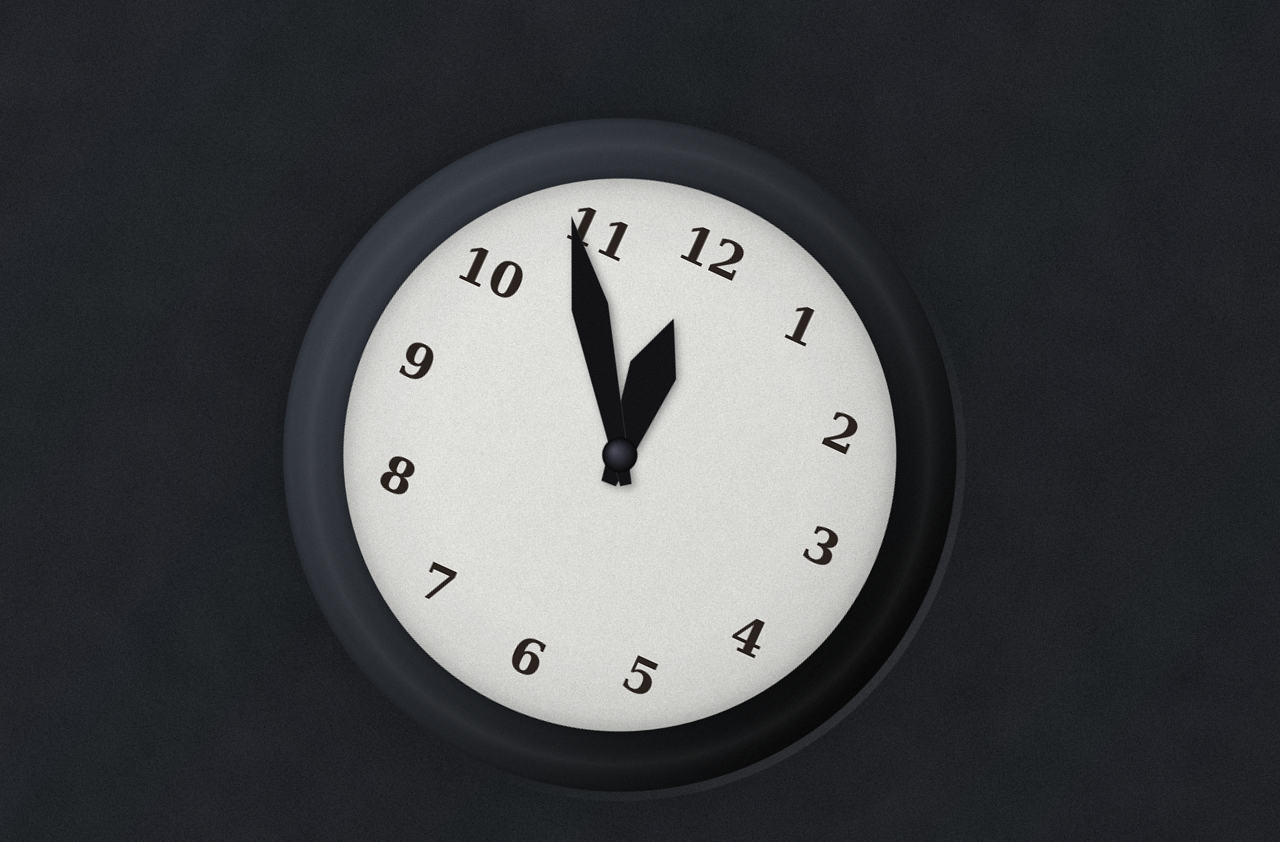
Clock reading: h=11 m=54
